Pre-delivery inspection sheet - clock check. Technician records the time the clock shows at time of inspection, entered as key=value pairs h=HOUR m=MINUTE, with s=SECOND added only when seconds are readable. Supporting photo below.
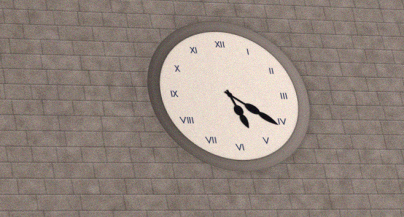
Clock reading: h=5 m=21
